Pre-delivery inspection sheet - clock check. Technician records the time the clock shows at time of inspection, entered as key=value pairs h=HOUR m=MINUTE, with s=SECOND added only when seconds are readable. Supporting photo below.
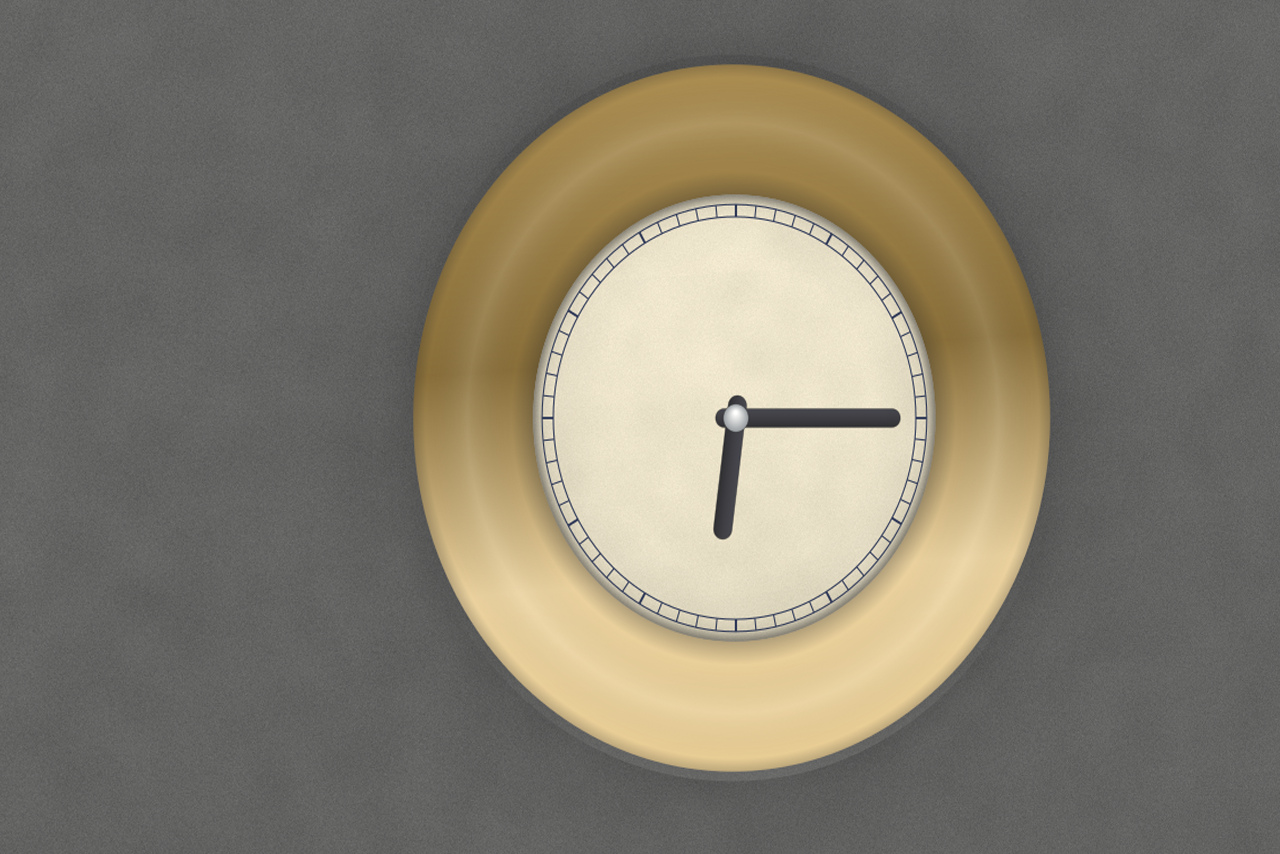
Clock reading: h=6 m=15
